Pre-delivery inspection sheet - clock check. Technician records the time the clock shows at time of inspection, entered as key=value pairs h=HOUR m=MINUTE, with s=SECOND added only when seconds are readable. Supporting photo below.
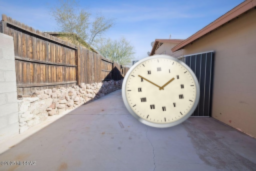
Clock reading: h=1 m=51
